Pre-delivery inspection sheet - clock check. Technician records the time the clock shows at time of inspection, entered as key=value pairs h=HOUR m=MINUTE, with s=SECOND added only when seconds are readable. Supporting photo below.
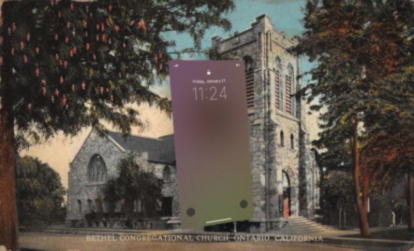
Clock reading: h=11 m=24
